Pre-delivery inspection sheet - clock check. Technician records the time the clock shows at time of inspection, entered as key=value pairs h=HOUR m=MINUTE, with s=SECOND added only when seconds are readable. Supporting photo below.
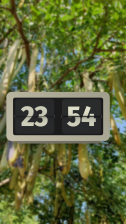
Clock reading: h=23 m=54
